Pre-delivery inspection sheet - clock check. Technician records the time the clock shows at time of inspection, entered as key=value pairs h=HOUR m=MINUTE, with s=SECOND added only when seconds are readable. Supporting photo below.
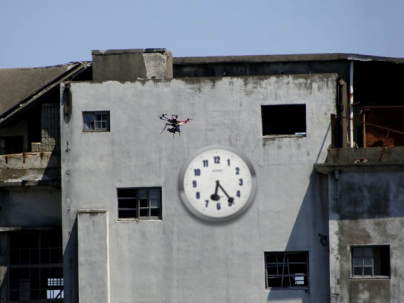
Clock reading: h=6 m=24
